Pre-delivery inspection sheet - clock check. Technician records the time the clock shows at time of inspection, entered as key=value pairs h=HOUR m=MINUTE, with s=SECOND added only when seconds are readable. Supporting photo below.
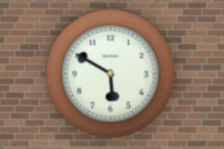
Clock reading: h=5 m=50
